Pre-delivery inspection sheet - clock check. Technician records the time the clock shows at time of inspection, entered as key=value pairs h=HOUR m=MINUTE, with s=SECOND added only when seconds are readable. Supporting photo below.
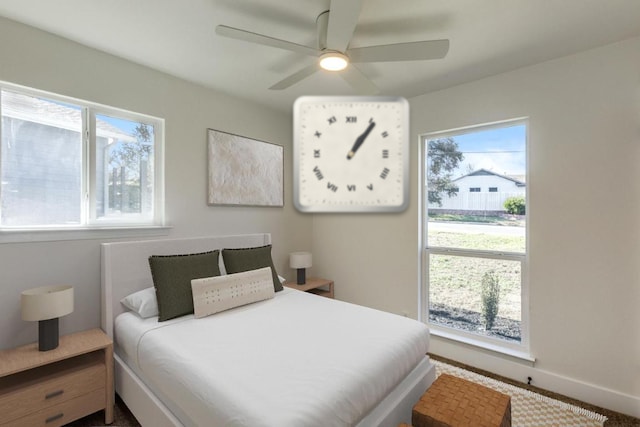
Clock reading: h=1 m=6
